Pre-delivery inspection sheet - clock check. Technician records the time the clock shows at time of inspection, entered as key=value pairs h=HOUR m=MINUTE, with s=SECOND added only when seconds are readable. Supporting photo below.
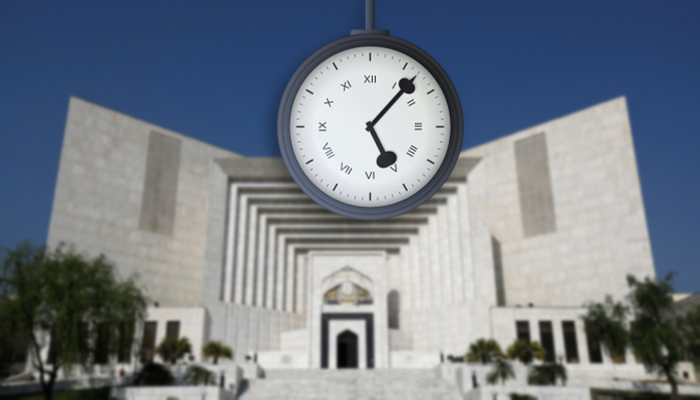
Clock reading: h=5 m=7
